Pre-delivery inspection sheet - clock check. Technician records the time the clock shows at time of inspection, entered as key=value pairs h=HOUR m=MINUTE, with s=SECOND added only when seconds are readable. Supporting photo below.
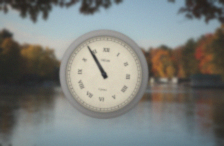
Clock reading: h=10 m=54
